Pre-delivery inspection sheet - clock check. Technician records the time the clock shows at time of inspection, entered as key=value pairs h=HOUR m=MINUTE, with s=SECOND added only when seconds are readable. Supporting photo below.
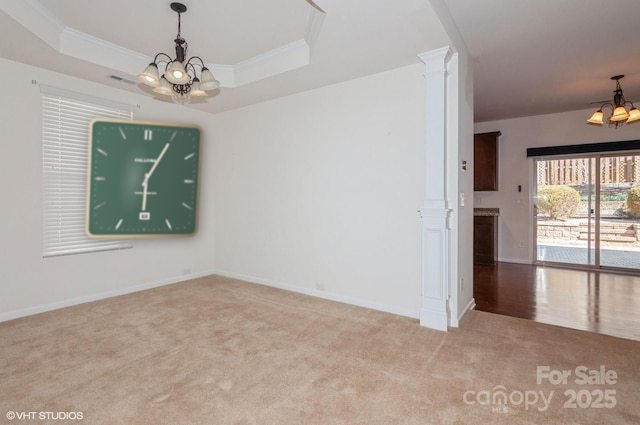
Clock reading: h=6 m=5
